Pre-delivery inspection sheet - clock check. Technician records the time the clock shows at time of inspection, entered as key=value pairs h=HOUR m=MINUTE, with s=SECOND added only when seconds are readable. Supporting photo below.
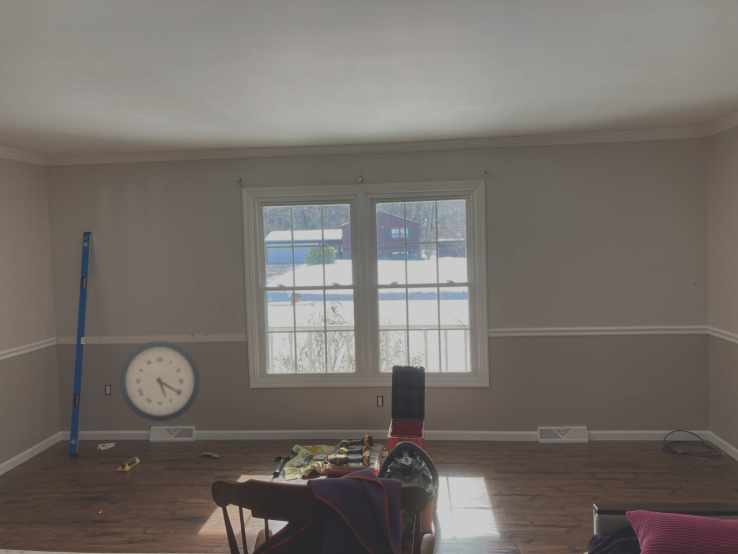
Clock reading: h=5 m=20
